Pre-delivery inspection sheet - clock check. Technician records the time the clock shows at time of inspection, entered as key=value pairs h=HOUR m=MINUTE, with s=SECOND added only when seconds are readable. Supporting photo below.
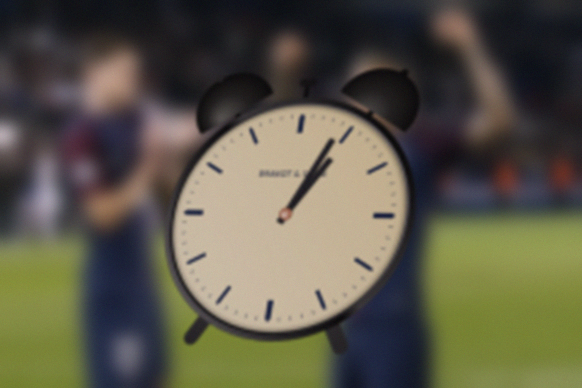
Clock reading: h=1 m=4
